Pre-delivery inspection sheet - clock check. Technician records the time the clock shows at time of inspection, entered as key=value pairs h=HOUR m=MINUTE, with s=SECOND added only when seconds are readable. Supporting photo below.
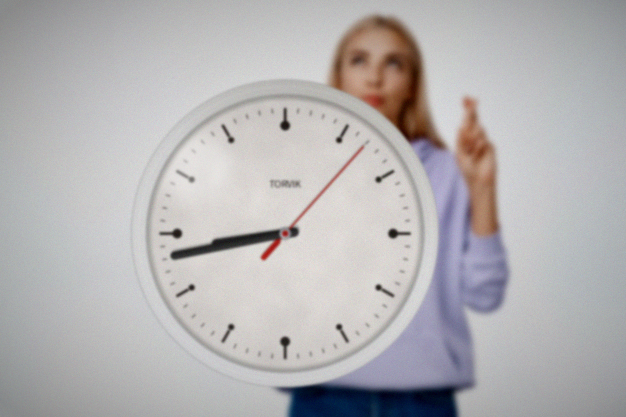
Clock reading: h=8 m=43 s=7
